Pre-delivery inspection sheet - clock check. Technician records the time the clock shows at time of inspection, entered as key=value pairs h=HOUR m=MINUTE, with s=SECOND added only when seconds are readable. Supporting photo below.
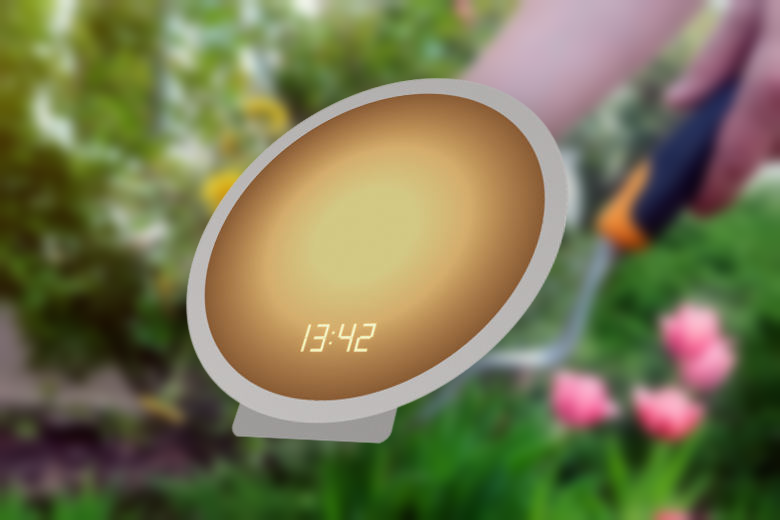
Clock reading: h=13 m=42
